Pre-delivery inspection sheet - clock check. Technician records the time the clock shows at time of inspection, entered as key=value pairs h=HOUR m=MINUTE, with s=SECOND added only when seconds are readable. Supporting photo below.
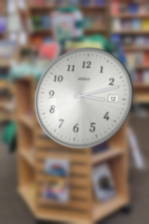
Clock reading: h=3 m=12
